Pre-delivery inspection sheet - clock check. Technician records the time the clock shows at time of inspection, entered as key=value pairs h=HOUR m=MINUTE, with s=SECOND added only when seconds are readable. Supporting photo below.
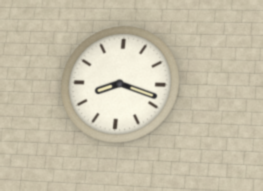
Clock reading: h=8 m=18
